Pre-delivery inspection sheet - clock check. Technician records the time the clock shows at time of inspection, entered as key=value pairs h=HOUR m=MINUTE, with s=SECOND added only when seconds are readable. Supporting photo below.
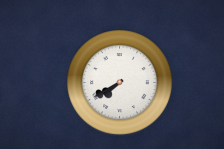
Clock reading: h=7 m=40
